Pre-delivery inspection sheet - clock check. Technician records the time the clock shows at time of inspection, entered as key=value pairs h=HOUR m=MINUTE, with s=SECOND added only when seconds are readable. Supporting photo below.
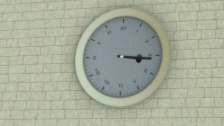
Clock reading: h=3 m=16
